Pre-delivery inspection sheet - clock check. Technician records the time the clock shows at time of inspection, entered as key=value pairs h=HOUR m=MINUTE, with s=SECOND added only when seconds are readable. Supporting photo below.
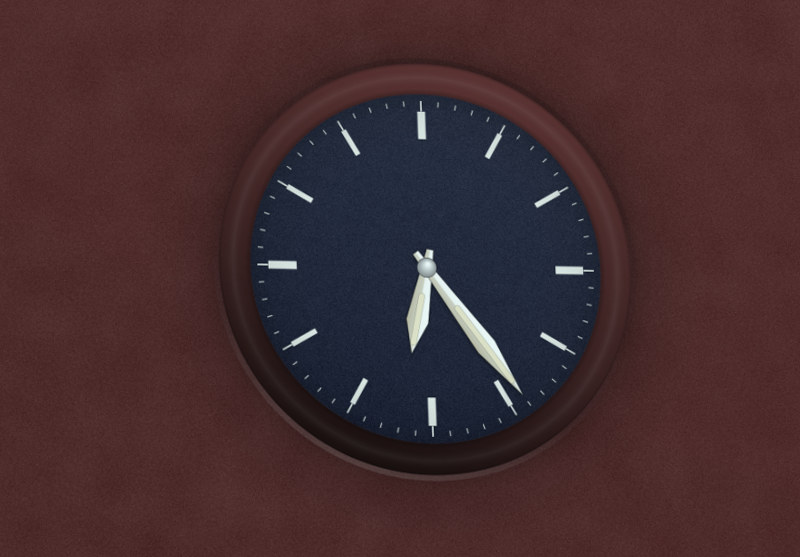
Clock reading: h=6 m=24
